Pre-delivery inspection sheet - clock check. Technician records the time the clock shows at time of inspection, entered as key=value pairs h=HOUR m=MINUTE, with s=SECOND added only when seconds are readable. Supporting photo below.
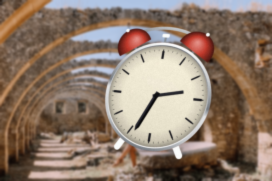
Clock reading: h=2 m=34
